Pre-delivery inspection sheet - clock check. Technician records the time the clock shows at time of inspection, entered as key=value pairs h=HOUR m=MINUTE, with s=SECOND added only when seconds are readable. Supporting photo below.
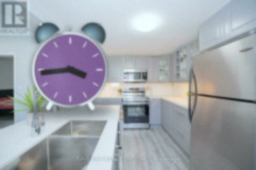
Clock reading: h=3 m=44
